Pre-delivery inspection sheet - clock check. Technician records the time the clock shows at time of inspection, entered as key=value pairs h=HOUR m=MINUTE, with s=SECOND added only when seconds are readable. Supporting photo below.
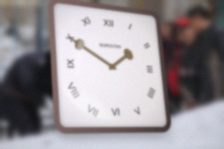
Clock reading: h=1 m=50
